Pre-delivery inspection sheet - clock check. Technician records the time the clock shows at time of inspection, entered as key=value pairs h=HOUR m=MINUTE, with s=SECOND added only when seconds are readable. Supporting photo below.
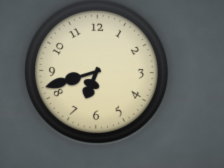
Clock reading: h=6 m=42
